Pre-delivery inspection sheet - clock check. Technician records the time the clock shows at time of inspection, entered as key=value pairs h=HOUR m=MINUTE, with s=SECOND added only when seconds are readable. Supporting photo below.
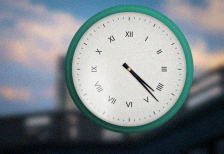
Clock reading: h=4 m=23
